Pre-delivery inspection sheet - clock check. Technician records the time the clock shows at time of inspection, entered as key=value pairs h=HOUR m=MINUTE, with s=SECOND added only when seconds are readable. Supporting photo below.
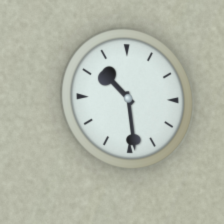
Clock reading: h=10 m=29
